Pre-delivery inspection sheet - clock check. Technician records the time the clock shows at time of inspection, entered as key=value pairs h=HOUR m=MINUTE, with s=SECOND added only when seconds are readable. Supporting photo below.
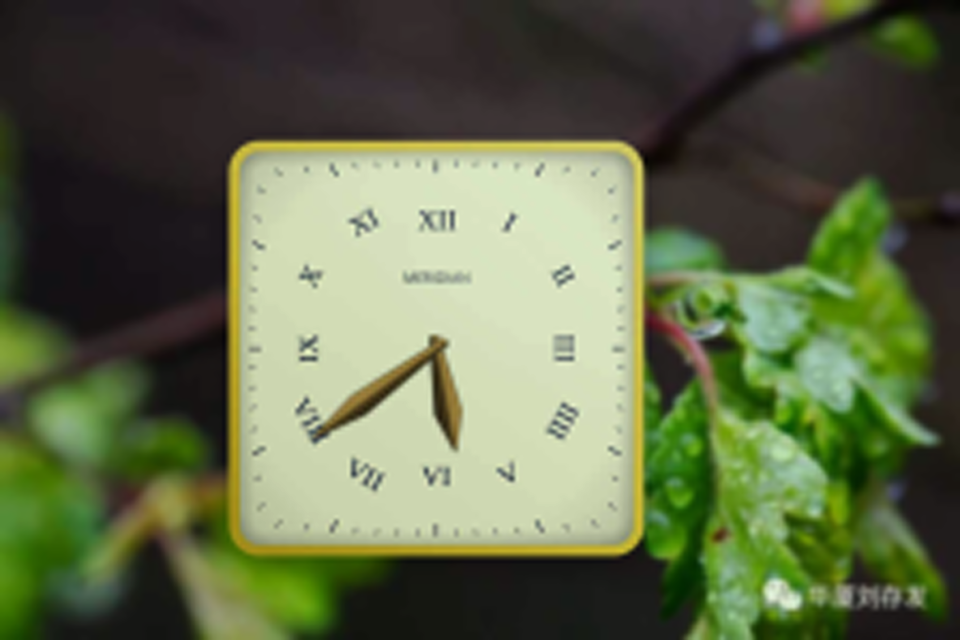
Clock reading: h=5 m=39
